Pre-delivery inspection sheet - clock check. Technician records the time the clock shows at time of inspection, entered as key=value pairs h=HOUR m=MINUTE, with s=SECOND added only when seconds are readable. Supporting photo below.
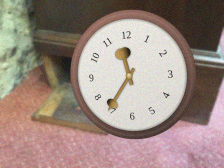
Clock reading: h=11 m=36
